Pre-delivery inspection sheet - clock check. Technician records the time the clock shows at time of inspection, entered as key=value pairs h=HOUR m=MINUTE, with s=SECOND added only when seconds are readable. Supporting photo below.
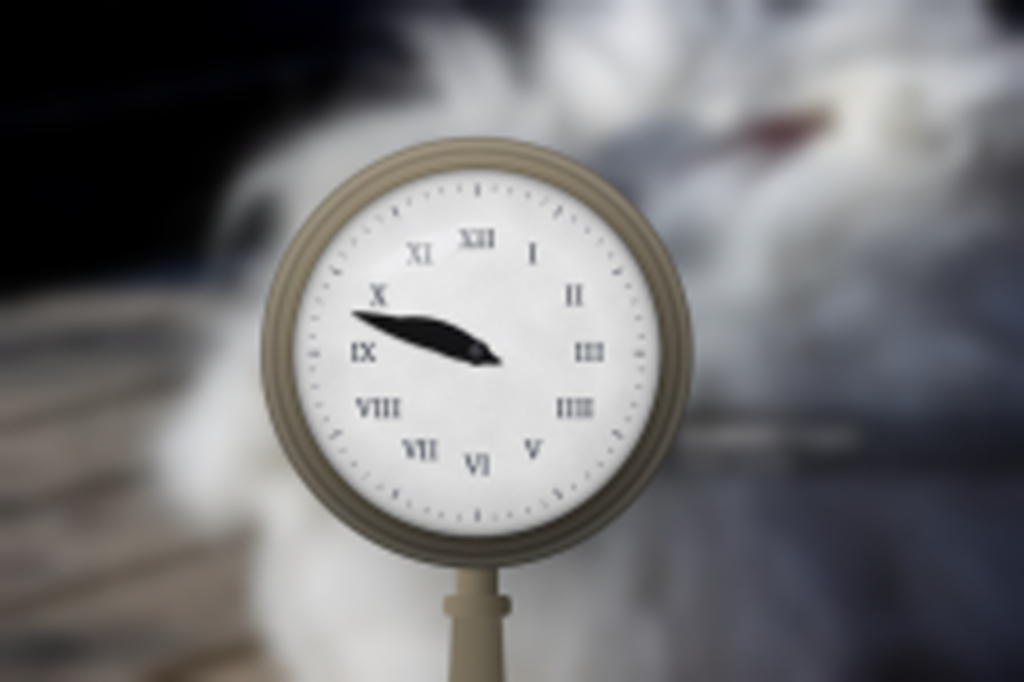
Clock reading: h=9 m=48
